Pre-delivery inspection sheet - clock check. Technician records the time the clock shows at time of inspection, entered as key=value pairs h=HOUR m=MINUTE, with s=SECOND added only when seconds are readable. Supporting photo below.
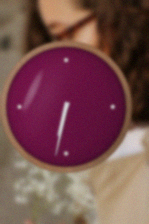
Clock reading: h=6 m=32
